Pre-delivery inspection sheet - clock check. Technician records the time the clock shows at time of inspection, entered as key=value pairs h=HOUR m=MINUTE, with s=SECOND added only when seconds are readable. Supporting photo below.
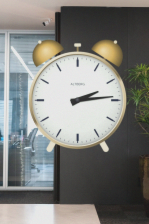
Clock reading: h=2 m=14
